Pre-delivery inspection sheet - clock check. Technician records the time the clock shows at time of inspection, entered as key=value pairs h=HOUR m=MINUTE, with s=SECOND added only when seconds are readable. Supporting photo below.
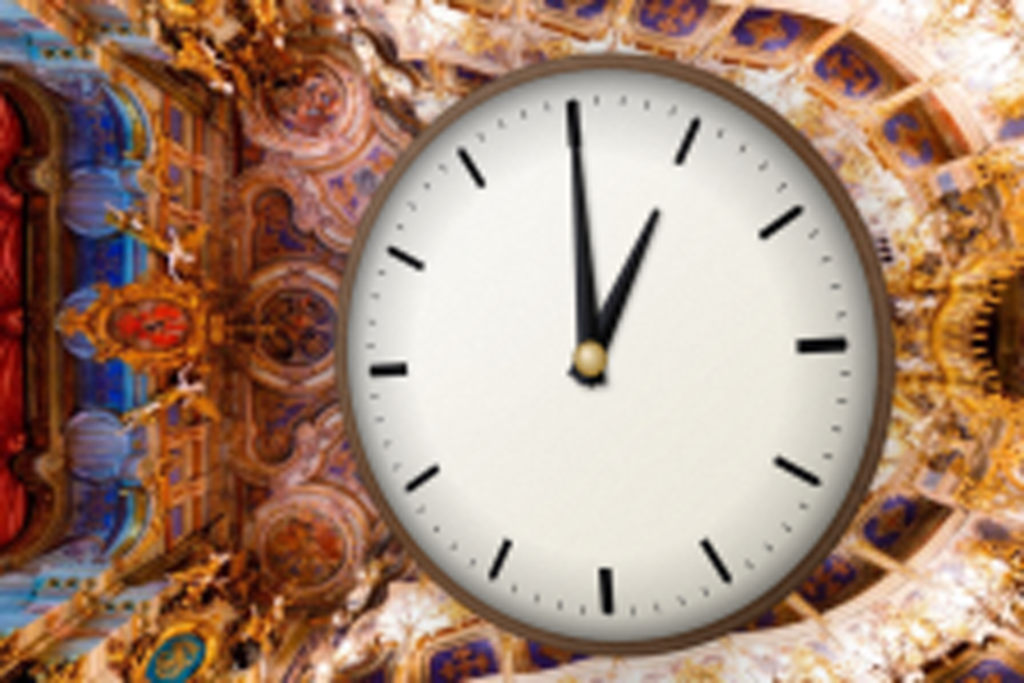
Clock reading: h=1 m=0
